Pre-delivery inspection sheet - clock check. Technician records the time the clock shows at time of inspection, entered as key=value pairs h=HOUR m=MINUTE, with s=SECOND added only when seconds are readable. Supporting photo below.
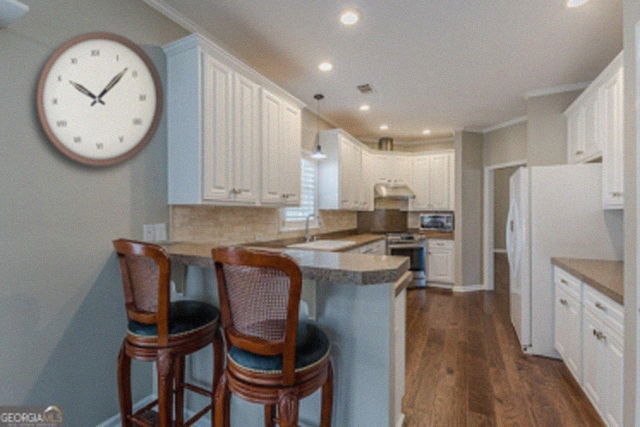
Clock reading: h=10 m=8
